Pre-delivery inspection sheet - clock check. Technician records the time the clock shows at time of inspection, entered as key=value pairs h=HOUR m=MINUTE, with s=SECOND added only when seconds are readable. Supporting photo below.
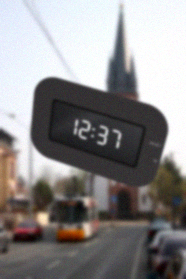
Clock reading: h=12 m=37
